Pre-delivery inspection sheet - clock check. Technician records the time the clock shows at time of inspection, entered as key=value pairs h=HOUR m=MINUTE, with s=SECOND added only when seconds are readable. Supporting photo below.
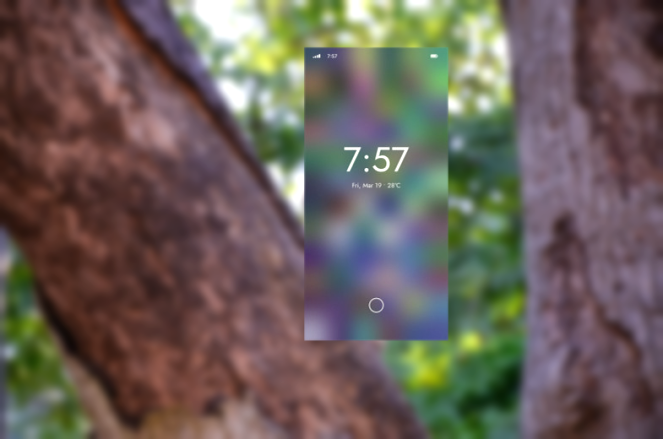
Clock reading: h=7 m=57
